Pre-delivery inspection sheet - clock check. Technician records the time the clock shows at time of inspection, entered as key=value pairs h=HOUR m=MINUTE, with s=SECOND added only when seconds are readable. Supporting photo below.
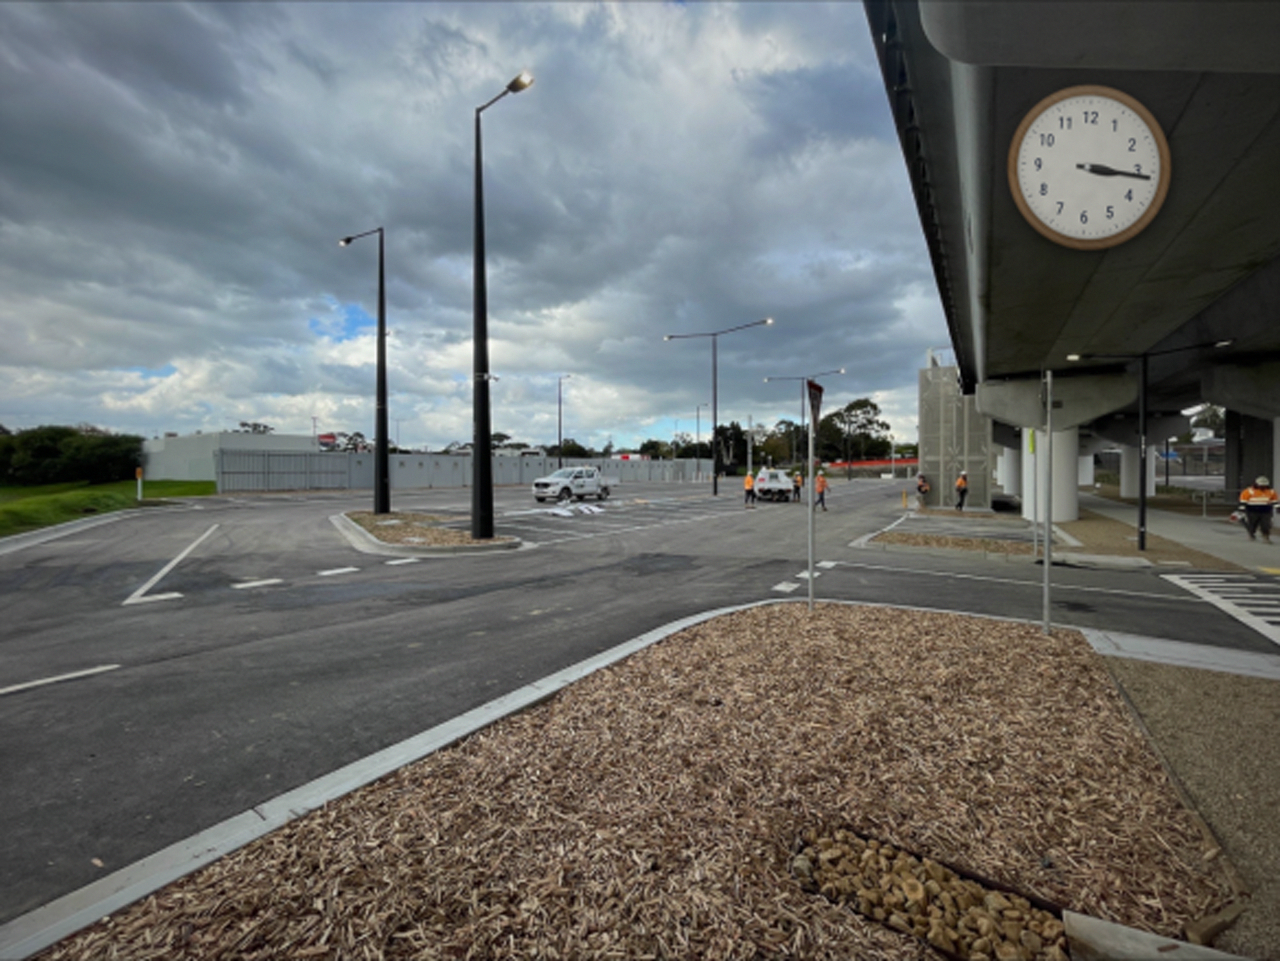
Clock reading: h=3 m=16
